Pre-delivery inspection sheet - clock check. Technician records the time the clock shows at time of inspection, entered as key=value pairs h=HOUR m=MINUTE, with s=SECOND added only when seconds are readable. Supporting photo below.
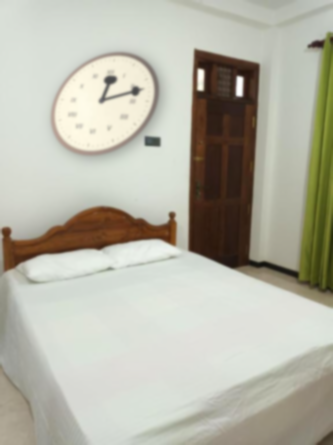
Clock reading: h=12 m=12
